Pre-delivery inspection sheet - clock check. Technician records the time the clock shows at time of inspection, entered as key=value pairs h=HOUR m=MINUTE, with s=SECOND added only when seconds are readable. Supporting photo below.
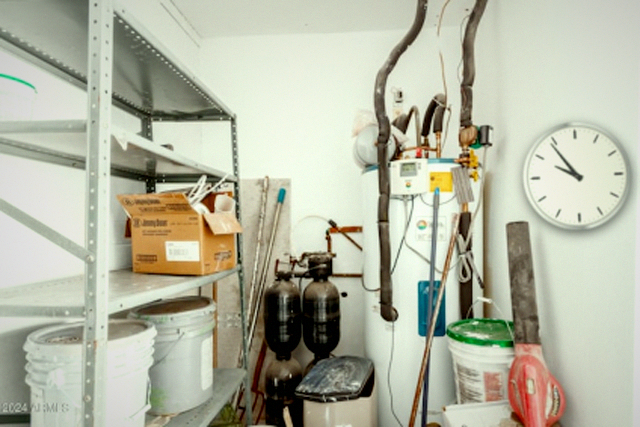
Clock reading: h=9 m=54
